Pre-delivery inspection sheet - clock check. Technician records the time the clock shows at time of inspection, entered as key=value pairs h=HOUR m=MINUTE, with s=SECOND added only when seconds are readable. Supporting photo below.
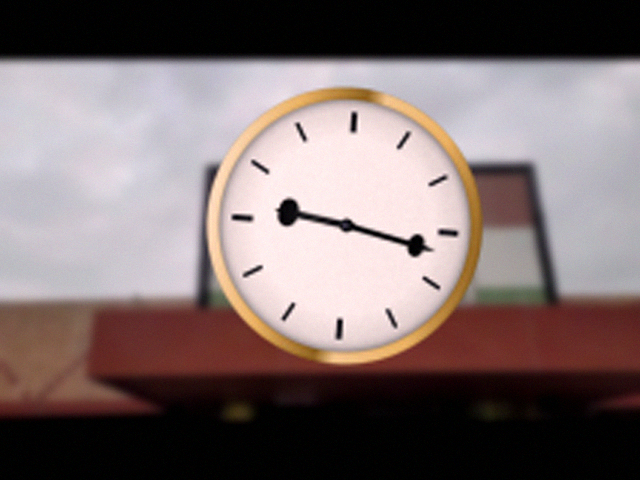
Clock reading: h=9 m=17
